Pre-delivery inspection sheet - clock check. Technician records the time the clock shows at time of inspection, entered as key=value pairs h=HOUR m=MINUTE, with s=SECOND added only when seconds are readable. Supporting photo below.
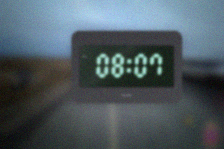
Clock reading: h=8 m=7
